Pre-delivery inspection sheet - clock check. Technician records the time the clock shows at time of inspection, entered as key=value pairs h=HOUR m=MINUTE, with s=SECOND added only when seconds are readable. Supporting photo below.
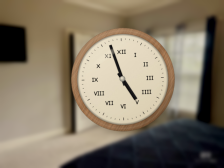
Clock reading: h=4 m=57
